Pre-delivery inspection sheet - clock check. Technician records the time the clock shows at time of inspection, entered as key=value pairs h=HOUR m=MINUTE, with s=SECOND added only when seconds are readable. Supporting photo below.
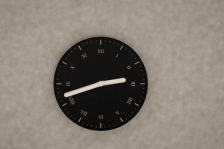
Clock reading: h=2 m=42
